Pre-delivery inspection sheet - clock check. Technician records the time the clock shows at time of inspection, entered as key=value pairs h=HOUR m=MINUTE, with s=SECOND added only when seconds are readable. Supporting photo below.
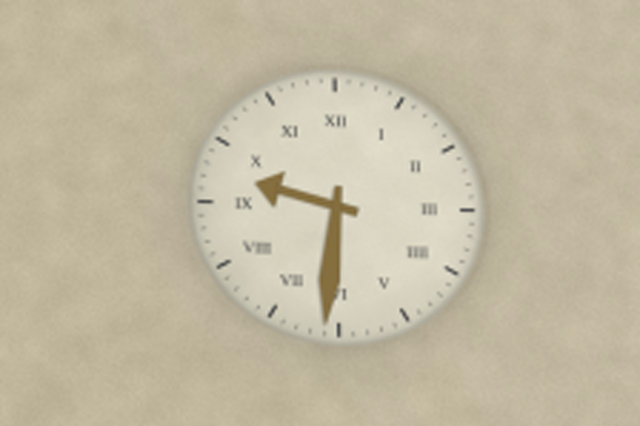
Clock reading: h=9 m=31
